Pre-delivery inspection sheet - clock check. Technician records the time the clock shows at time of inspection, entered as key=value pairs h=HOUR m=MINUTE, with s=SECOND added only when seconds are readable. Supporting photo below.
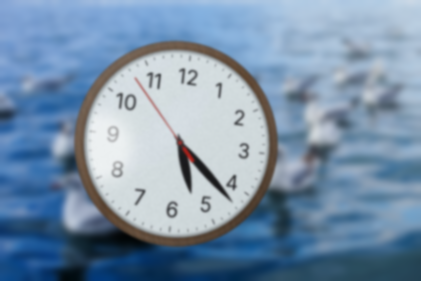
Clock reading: h=5 m=21 s=53
